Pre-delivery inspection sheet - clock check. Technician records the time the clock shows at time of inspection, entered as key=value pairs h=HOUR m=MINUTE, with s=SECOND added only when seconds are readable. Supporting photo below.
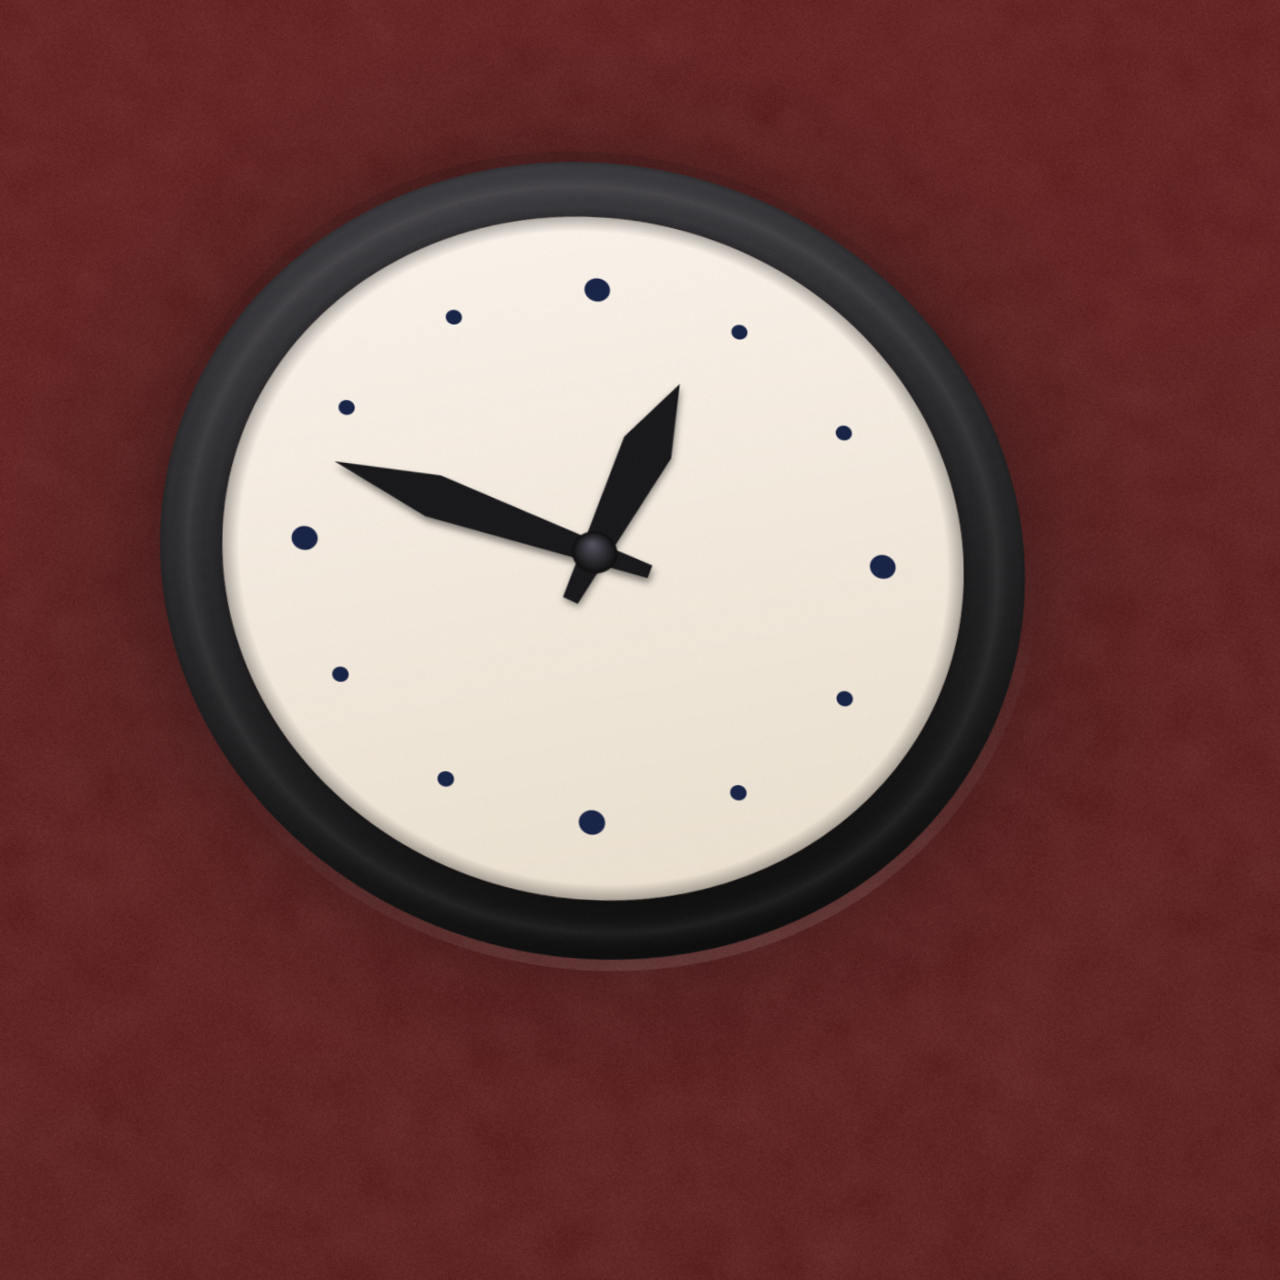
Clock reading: h=12 m=48
